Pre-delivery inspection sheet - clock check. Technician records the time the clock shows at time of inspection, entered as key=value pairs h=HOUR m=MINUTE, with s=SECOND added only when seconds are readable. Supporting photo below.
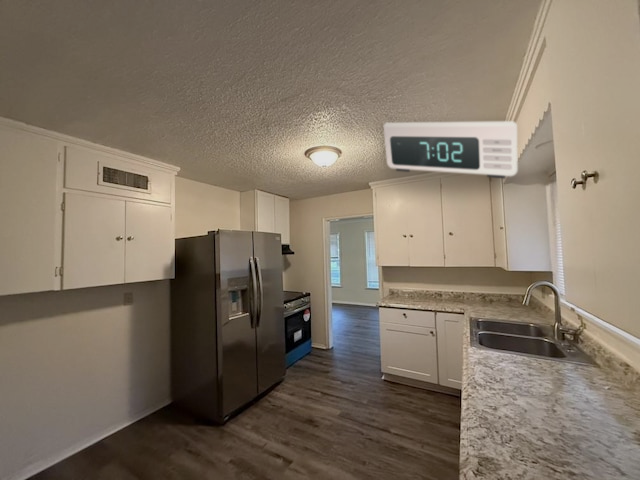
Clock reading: h=7 m=2
